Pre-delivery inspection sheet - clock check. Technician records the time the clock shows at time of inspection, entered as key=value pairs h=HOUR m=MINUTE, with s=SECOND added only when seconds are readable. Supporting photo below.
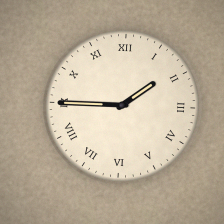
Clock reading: h=1 m=45
